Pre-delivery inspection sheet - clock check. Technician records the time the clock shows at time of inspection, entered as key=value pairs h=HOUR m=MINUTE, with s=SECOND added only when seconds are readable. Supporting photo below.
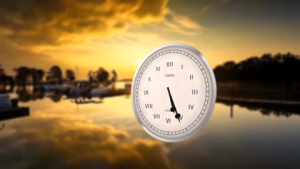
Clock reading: h=5 m=26
